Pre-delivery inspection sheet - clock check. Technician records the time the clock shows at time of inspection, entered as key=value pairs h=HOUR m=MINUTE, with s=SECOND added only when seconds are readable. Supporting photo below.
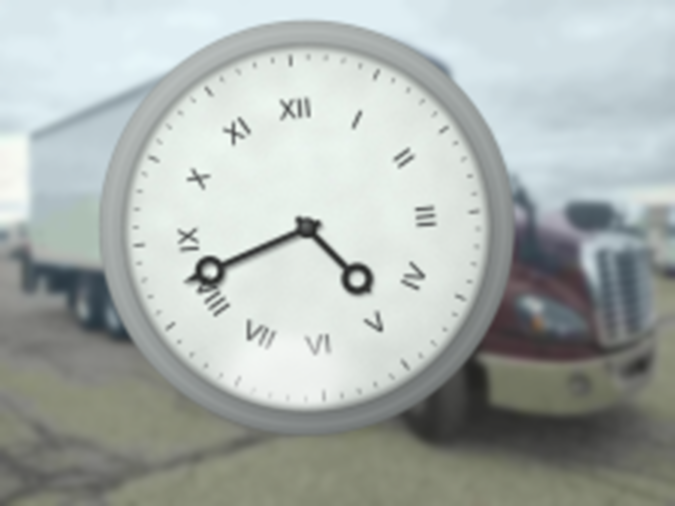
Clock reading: h=4 m=42
